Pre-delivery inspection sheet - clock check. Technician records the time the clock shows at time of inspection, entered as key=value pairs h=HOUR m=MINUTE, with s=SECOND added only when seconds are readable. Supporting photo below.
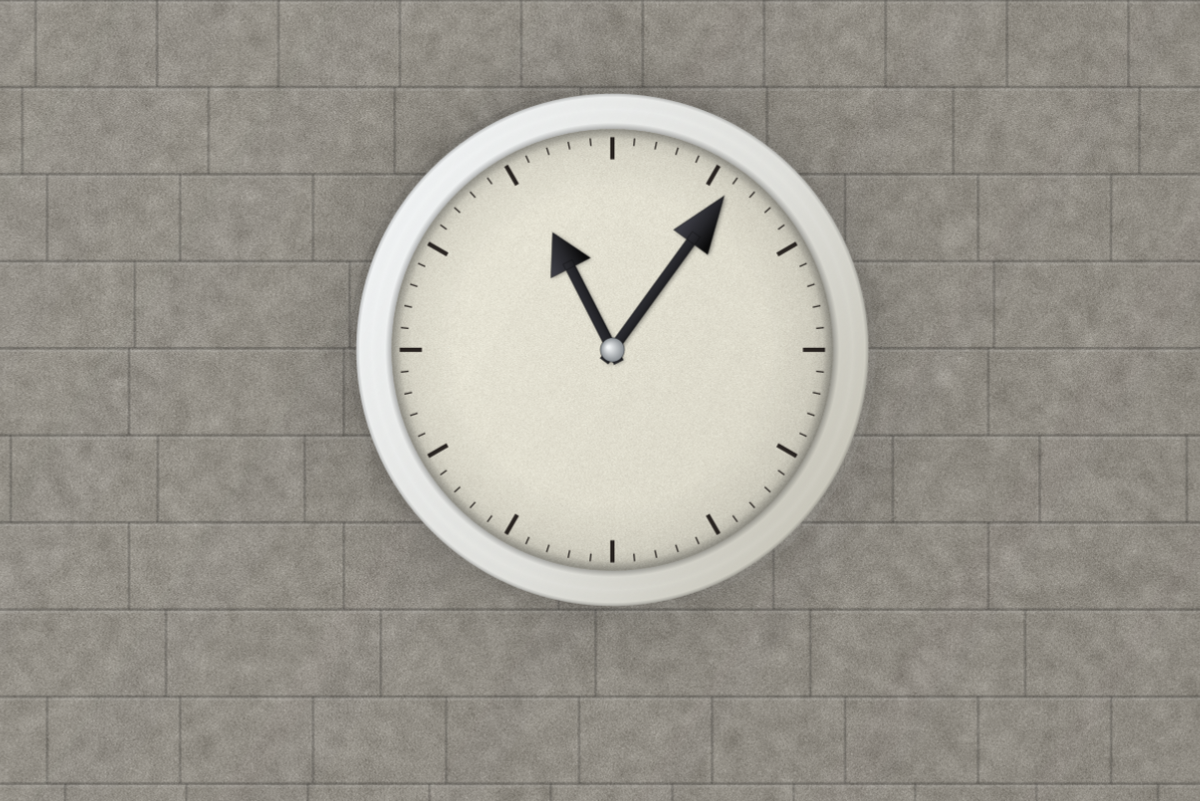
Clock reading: h=11 m=6
